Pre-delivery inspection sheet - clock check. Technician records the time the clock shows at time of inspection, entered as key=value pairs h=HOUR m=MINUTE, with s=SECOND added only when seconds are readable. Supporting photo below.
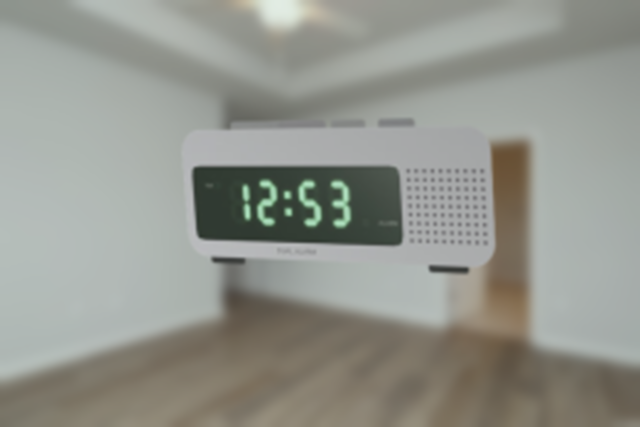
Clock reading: h=12 m=53
